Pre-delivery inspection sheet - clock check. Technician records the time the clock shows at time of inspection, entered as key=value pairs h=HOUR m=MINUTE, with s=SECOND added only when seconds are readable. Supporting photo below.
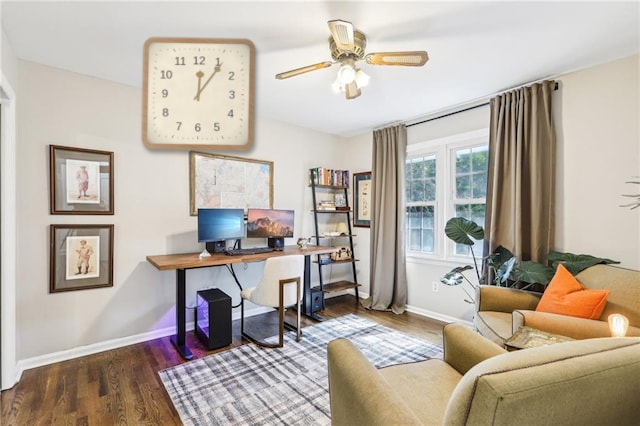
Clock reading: h=12 m=6
